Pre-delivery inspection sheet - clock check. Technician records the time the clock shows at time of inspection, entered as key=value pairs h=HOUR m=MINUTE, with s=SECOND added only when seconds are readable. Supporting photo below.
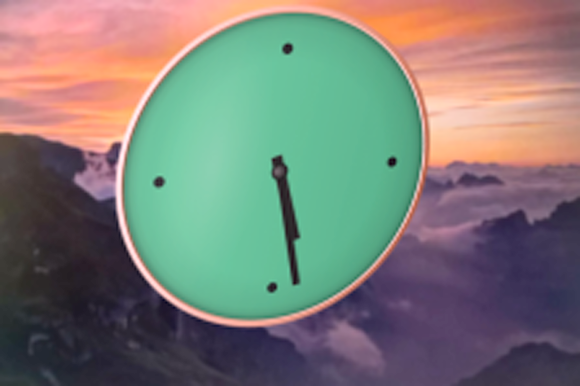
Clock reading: h=5 m=28
